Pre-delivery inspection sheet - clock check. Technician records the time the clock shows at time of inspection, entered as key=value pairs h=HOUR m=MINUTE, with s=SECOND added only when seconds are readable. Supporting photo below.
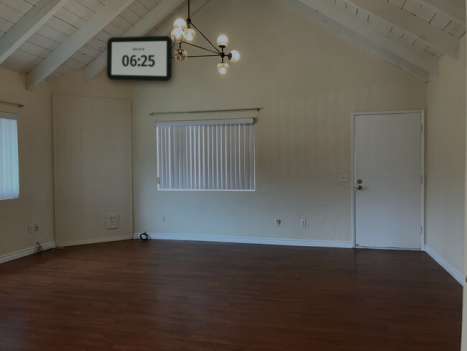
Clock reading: h=6 m=25
